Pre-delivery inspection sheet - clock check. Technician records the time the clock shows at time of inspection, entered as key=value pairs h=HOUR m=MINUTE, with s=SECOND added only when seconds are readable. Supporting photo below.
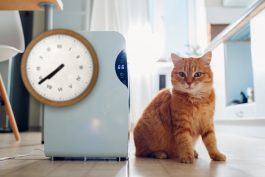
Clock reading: h=7 m=39
